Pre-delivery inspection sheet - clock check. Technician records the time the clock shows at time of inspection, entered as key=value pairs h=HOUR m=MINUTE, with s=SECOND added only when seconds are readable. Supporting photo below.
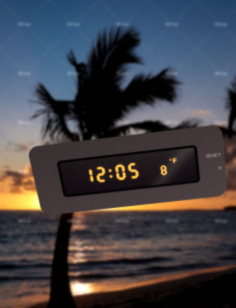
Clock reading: h=12 m=5
